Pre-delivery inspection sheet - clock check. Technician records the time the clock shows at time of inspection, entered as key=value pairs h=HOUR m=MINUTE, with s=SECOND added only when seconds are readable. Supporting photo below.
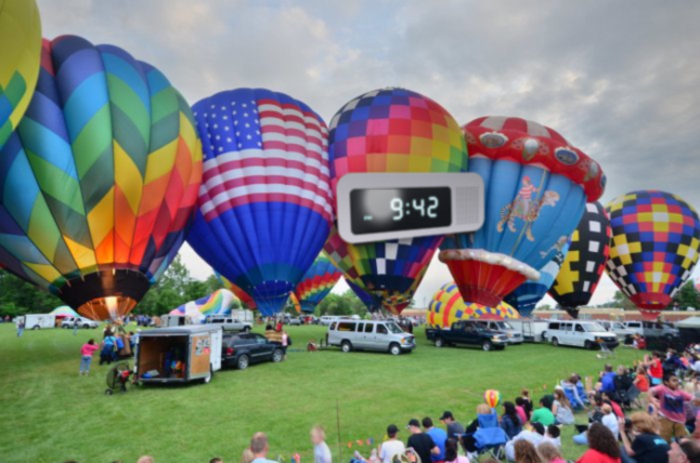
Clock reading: h=9 m=42
